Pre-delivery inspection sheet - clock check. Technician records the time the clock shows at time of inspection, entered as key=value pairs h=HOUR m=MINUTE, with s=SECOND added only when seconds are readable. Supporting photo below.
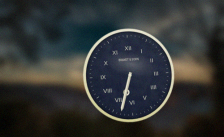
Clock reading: h=6 m=33
